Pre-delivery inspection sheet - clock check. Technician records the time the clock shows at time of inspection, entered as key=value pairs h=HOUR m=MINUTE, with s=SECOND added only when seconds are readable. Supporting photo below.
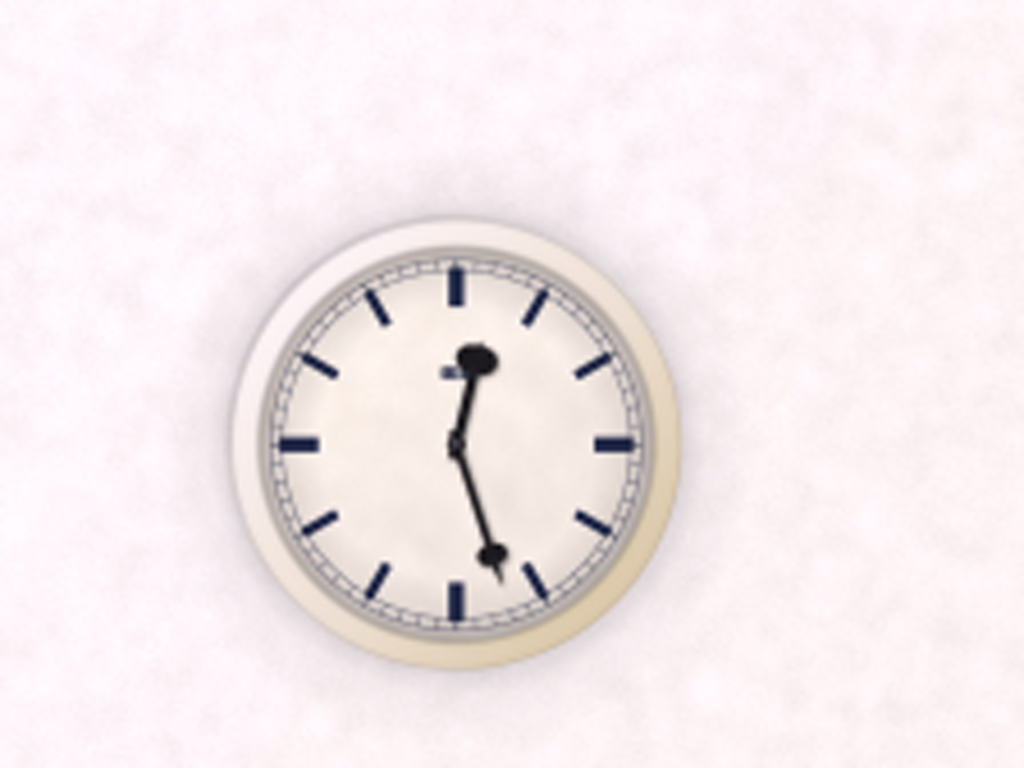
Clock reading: h=12 m=27
